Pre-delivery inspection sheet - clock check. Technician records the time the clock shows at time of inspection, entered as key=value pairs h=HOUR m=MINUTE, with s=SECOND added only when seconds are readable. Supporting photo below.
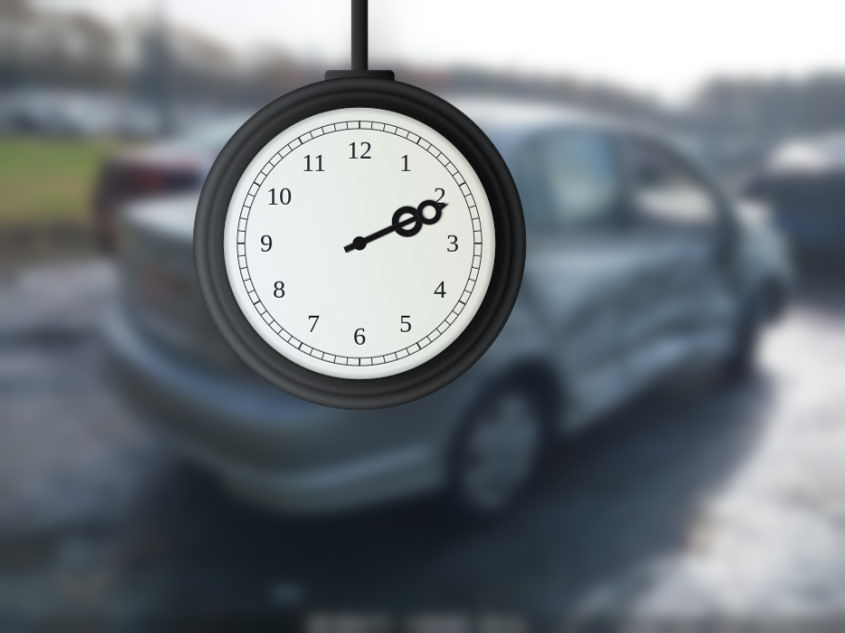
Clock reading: h=2 m=11
